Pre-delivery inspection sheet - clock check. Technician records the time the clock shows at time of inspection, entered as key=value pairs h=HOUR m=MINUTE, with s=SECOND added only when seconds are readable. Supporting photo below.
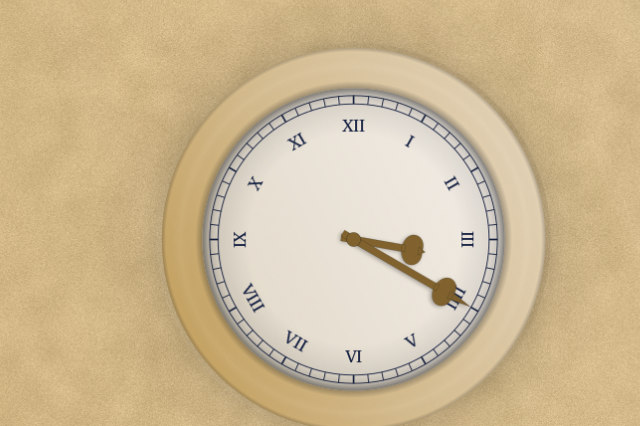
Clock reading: h=3 m=20
